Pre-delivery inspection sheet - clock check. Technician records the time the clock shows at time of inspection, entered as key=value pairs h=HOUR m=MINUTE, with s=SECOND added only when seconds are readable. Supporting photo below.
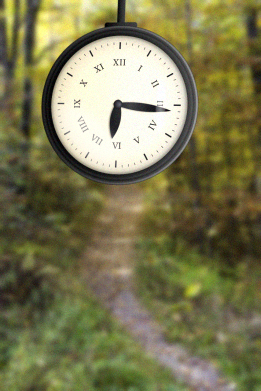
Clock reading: h=6 m=16
